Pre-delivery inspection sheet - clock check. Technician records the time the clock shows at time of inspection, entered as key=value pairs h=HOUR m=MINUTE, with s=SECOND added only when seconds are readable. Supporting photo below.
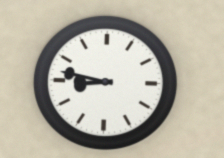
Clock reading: h=8 m=47
